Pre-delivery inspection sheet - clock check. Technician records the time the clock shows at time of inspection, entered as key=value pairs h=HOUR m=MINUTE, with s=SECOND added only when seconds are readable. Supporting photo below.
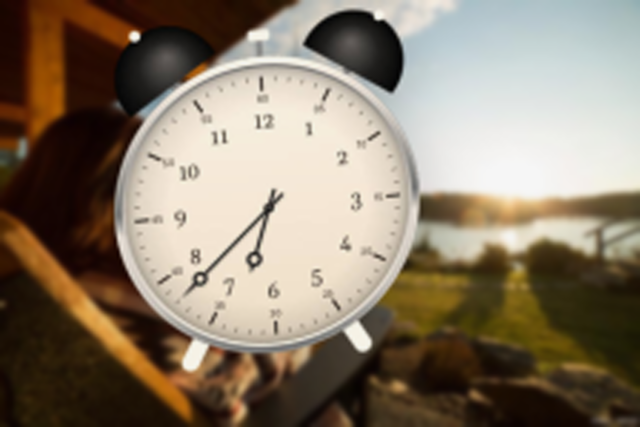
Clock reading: h=6 m=38
